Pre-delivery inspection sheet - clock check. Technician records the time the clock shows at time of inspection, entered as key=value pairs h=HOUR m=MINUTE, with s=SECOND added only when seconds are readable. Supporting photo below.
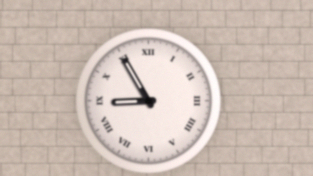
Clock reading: h=8 m=55
